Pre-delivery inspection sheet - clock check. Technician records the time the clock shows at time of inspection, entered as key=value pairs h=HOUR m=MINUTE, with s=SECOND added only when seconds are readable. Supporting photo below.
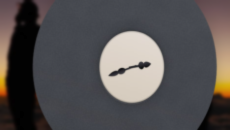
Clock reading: h=2 m=42
